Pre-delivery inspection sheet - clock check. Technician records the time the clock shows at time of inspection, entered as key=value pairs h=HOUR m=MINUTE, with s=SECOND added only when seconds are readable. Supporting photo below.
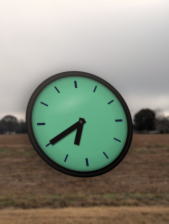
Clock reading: h=6 m=40
